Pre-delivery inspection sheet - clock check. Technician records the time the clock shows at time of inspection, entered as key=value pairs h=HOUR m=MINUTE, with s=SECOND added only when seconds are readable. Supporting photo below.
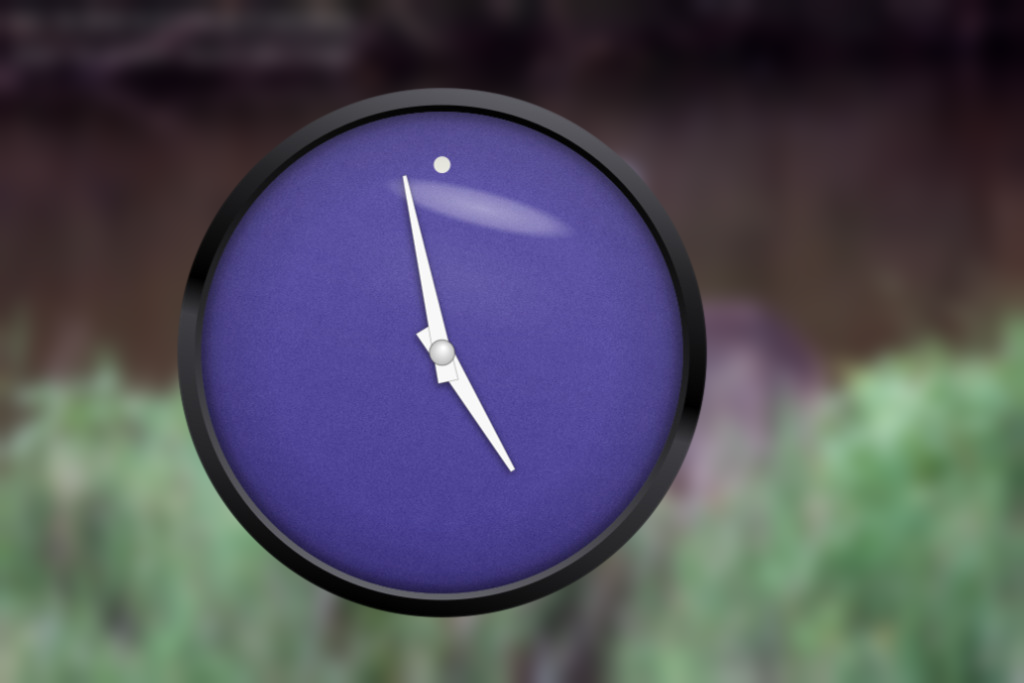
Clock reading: h=4 m=58
